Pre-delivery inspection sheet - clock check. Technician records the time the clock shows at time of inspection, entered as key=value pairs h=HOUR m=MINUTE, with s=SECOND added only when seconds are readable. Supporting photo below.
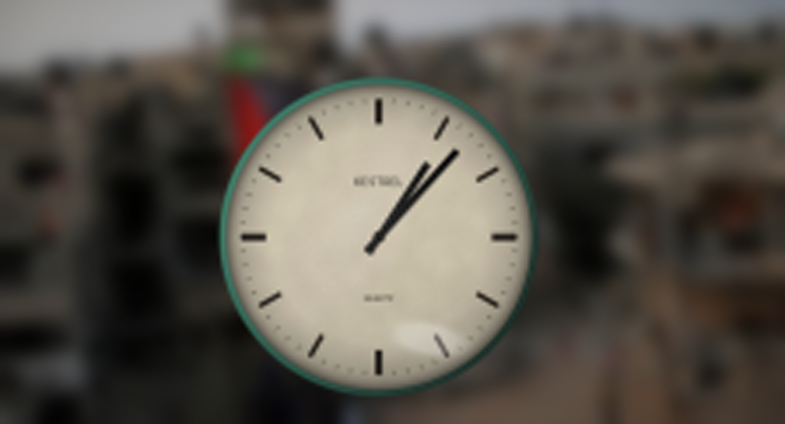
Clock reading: h=1 m=7
